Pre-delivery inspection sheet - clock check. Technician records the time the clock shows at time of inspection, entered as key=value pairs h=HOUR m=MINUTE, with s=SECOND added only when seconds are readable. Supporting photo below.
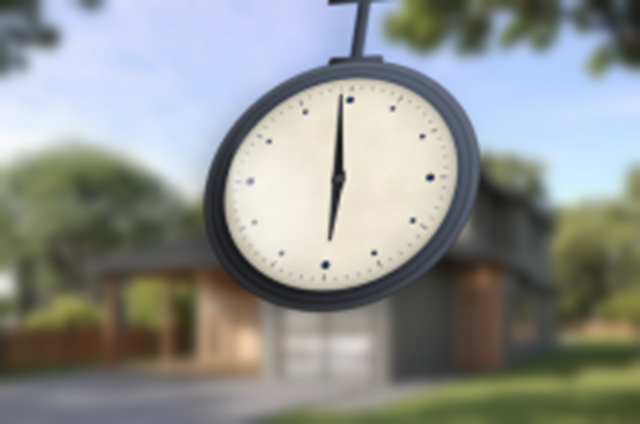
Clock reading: h=5 m=59
